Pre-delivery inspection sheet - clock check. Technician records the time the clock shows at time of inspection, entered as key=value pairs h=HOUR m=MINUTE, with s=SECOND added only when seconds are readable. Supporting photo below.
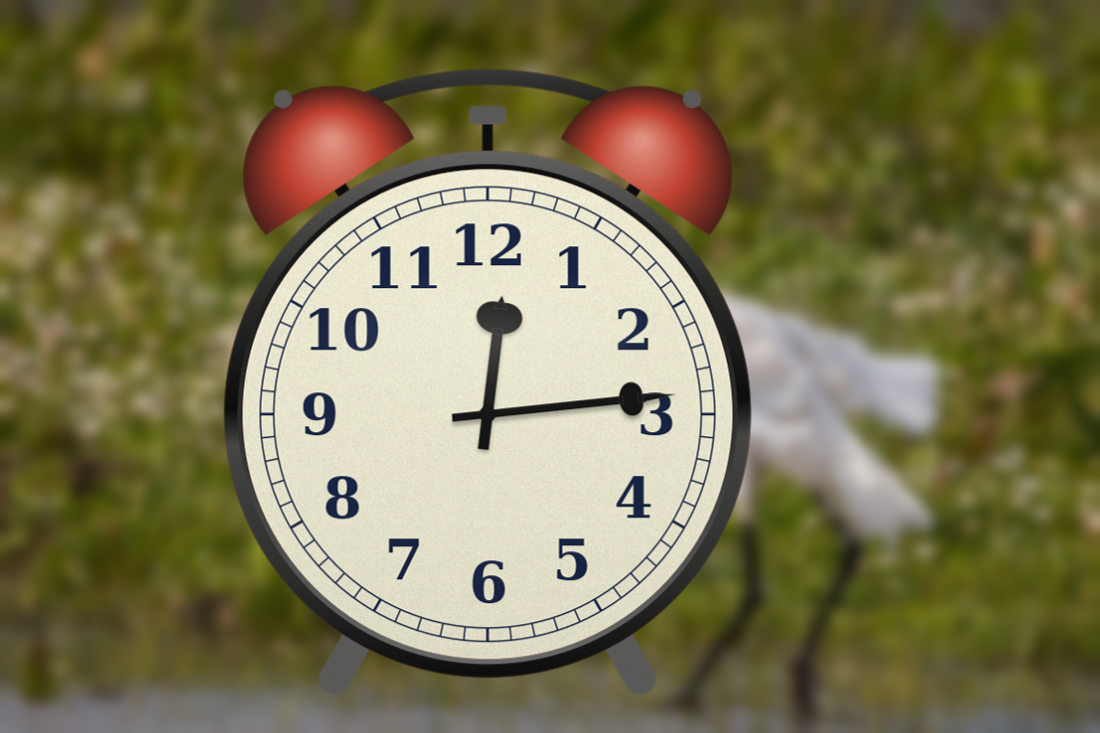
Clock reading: h=12 m=14
